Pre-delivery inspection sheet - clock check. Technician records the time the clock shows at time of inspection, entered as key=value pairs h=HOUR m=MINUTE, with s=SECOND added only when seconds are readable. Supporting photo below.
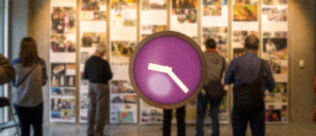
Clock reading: h=9 m=23
